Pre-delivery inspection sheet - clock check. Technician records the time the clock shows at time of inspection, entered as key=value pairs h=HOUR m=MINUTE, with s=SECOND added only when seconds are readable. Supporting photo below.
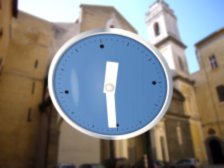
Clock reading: h=12 m=31
